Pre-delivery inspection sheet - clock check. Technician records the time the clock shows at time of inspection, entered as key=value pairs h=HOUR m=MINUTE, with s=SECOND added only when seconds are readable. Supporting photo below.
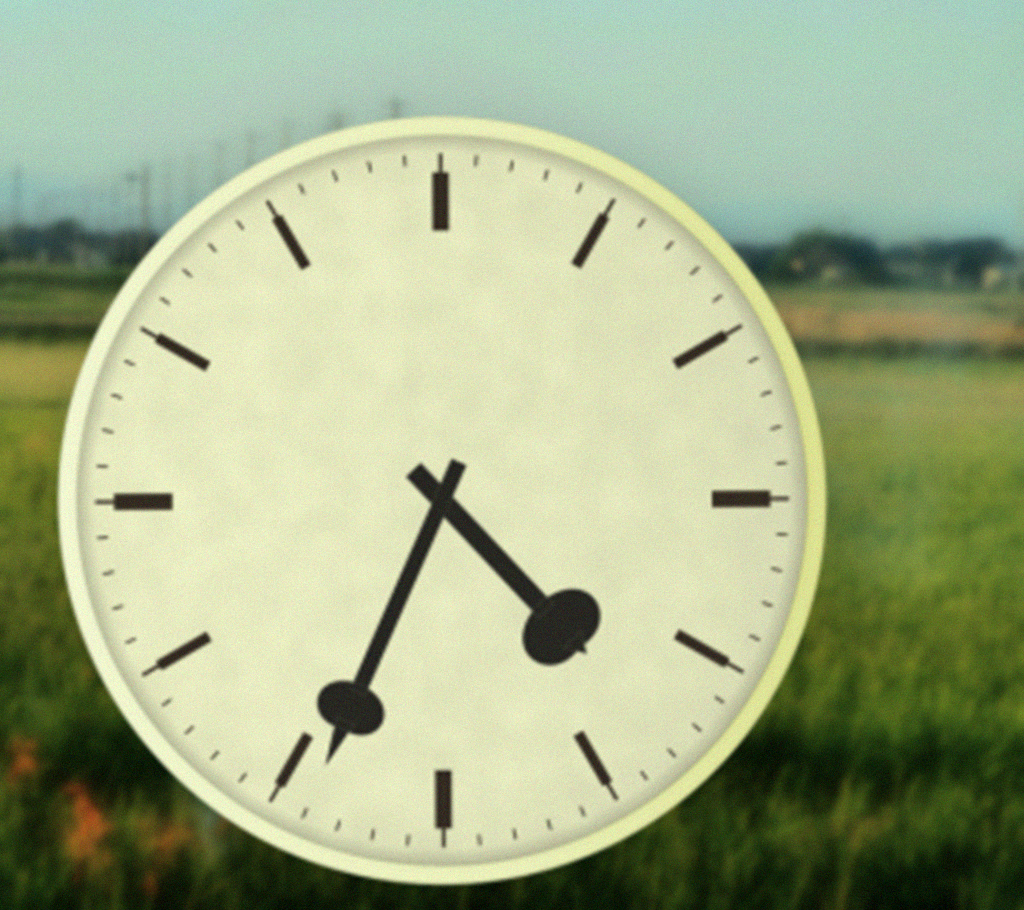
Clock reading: h=4 m=34
